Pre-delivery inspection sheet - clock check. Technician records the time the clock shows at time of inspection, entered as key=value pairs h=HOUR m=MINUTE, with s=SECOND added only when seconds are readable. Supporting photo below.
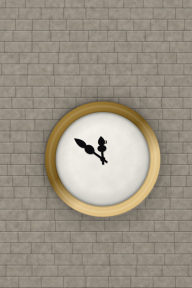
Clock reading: h=11 m=51
